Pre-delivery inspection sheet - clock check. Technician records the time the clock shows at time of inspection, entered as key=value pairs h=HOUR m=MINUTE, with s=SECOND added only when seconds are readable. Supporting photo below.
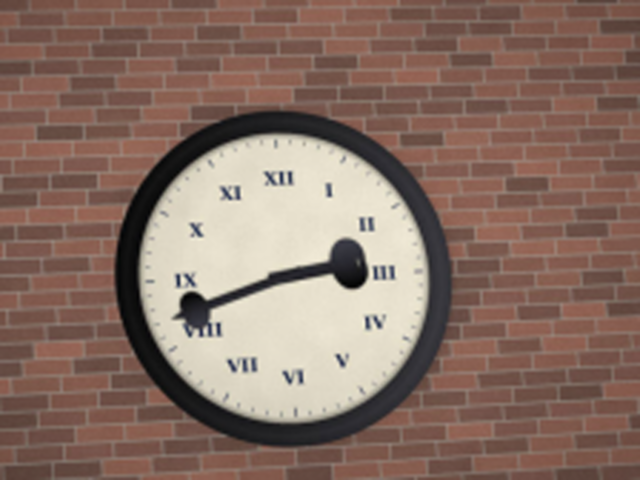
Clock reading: h=2 m=42
